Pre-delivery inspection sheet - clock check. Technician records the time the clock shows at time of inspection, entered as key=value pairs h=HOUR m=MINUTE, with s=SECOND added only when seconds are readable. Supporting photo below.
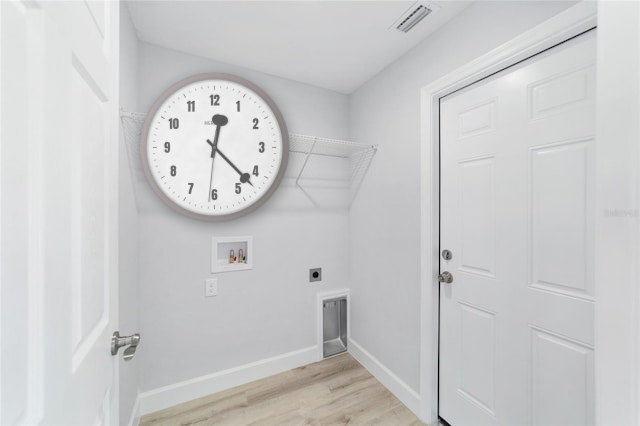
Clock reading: h=12 m=22 s=31
